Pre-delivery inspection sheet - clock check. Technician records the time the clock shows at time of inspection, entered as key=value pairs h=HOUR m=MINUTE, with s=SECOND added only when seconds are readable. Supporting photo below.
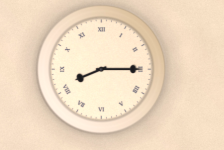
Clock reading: h=8 m=15
